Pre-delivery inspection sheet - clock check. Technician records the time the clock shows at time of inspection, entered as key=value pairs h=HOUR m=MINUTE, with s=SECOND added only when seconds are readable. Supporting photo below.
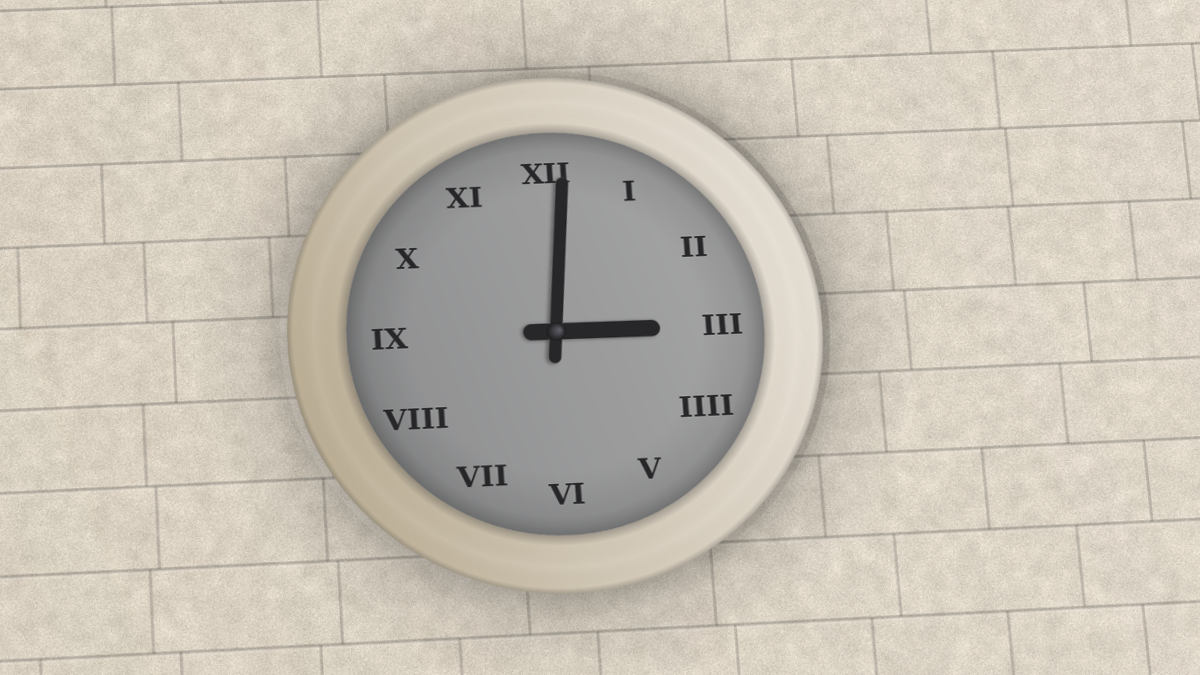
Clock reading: h=3 m=1
